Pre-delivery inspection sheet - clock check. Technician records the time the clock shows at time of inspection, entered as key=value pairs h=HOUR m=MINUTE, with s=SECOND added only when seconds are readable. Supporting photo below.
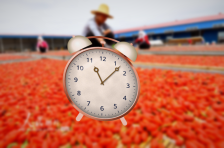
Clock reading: h=11 m=7
